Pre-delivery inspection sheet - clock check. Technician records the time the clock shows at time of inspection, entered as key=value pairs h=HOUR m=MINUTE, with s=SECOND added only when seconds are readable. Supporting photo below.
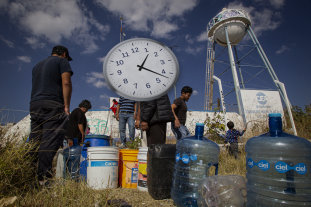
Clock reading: h=1 m=22
